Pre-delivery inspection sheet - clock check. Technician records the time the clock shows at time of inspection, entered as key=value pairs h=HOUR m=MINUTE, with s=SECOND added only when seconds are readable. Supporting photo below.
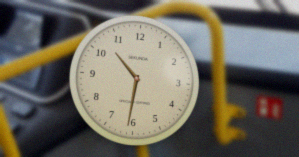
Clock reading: h=10 m=31
